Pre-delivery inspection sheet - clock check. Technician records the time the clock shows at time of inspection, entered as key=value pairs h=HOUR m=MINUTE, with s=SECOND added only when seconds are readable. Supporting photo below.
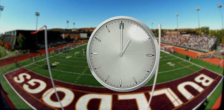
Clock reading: h=1 m=0
